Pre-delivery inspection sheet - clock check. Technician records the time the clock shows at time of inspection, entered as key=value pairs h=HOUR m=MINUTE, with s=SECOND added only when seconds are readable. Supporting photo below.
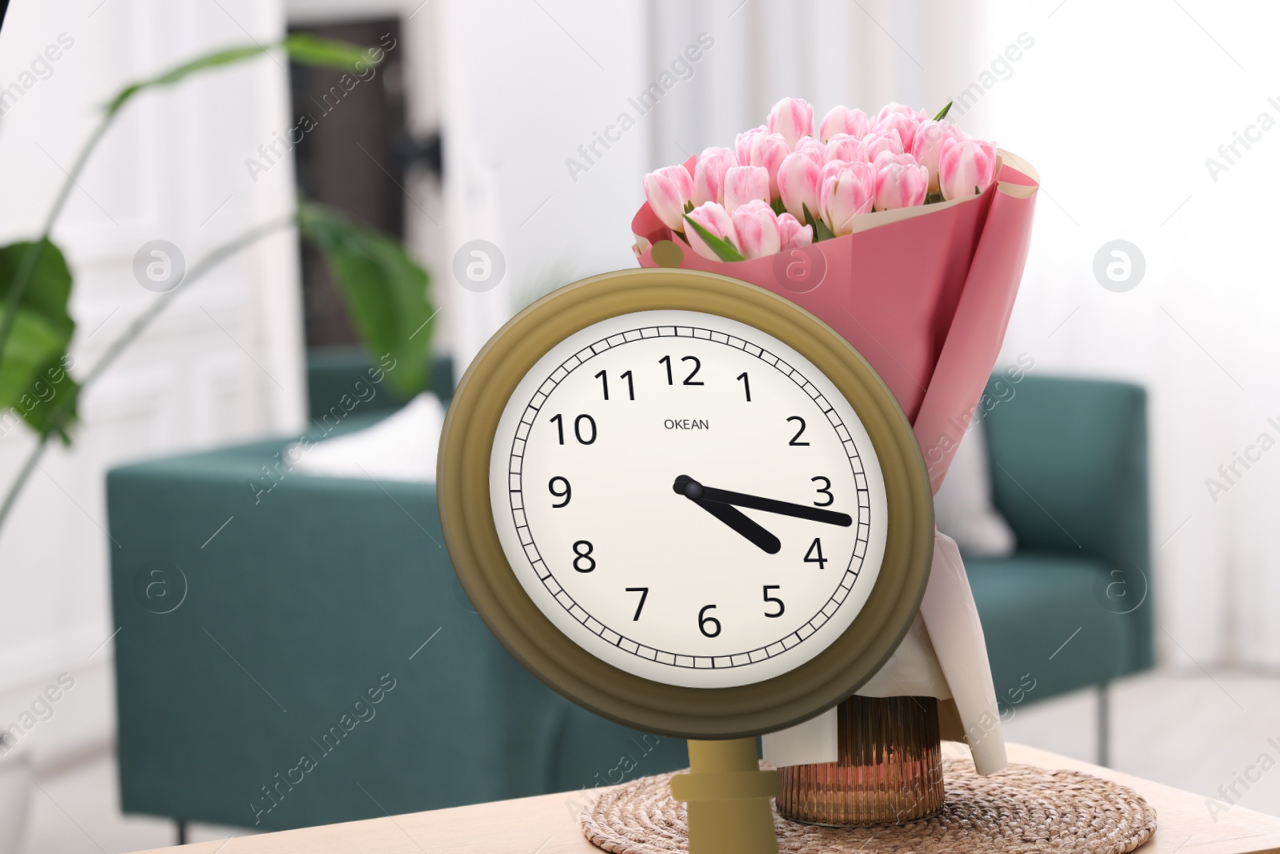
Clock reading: h=4 m=17
